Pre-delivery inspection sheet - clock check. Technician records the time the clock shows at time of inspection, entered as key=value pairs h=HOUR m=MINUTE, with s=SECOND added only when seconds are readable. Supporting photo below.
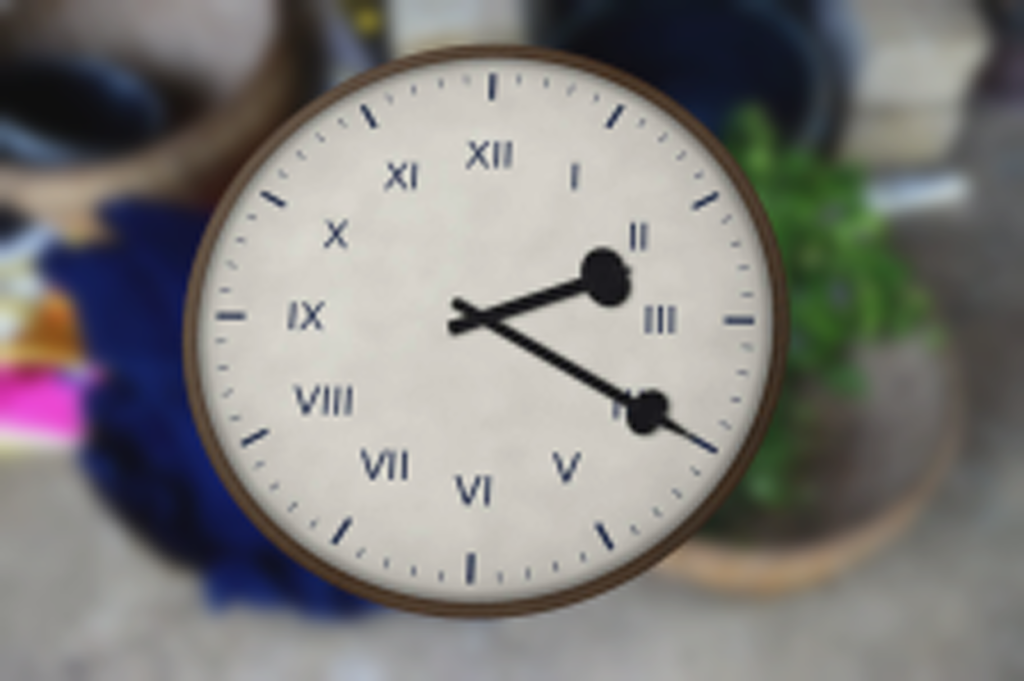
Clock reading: h=2 m=20
